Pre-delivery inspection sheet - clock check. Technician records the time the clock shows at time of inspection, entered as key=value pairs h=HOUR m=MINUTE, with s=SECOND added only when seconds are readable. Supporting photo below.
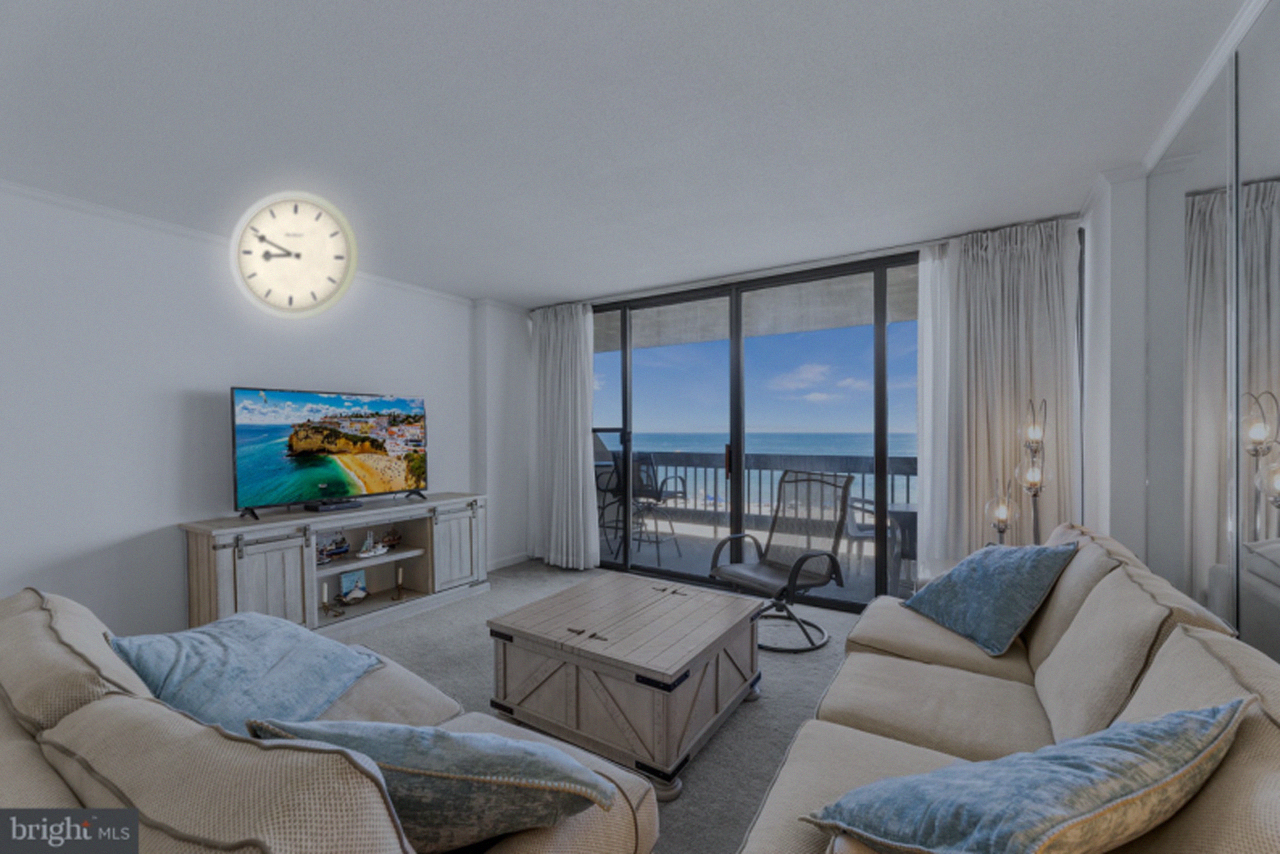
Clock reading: h=8 m=49
